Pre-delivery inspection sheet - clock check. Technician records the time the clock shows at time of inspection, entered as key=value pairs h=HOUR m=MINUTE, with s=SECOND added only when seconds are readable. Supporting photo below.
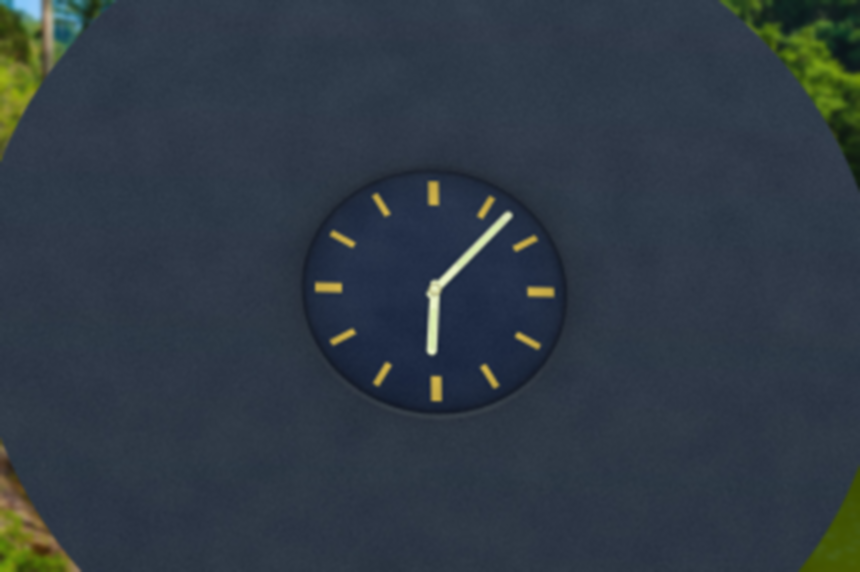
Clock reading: h=6 m=7
